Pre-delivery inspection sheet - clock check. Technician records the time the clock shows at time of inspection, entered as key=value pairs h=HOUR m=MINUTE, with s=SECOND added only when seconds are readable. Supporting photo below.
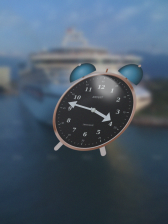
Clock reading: h=3 m=47
